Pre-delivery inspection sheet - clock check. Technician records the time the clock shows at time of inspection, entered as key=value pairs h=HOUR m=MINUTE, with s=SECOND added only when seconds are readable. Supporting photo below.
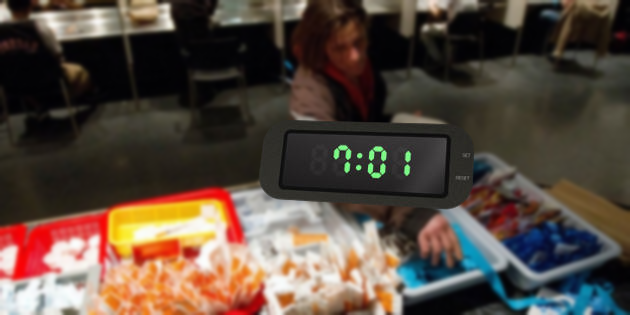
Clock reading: h=7 m=1
